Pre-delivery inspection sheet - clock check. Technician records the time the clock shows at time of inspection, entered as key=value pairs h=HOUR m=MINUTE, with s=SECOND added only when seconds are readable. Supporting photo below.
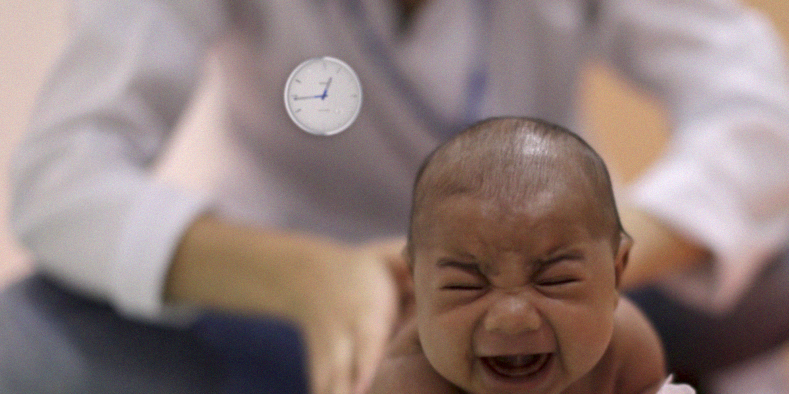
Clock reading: h=12 m=44
